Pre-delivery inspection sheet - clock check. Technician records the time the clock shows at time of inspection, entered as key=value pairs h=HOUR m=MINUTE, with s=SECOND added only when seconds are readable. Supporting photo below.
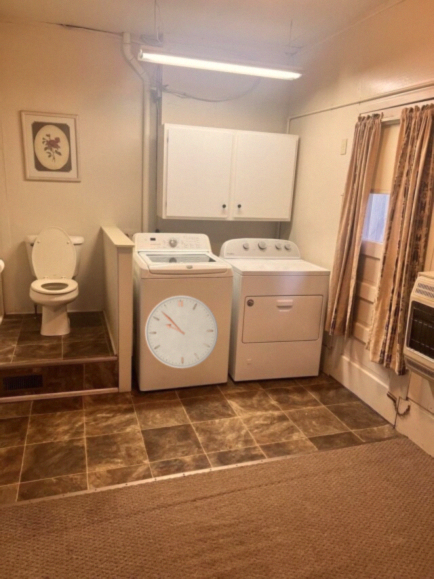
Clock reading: h=9 m=53
